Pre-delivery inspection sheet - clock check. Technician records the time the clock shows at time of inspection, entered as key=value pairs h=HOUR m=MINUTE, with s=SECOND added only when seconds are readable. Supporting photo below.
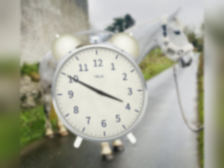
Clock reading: h=3 m=50
